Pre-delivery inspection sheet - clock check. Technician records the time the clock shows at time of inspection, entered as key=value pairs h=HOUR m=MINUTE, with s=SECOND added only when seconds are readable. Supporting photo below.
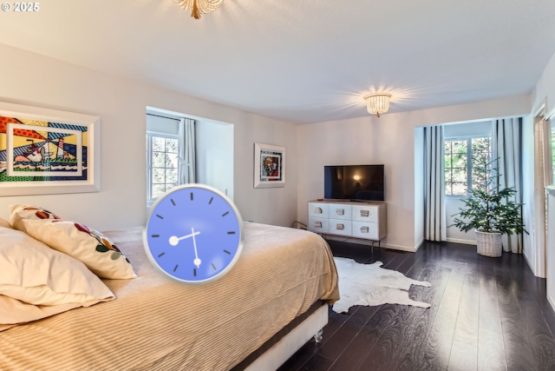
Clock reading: h=8 m=29
